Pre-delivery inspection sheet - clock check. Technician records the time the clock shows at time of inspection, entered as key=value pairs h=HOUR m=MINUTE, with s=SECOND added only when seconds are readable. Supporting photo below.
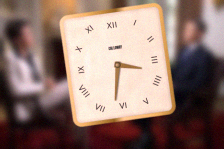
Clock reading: h=3 m=32
